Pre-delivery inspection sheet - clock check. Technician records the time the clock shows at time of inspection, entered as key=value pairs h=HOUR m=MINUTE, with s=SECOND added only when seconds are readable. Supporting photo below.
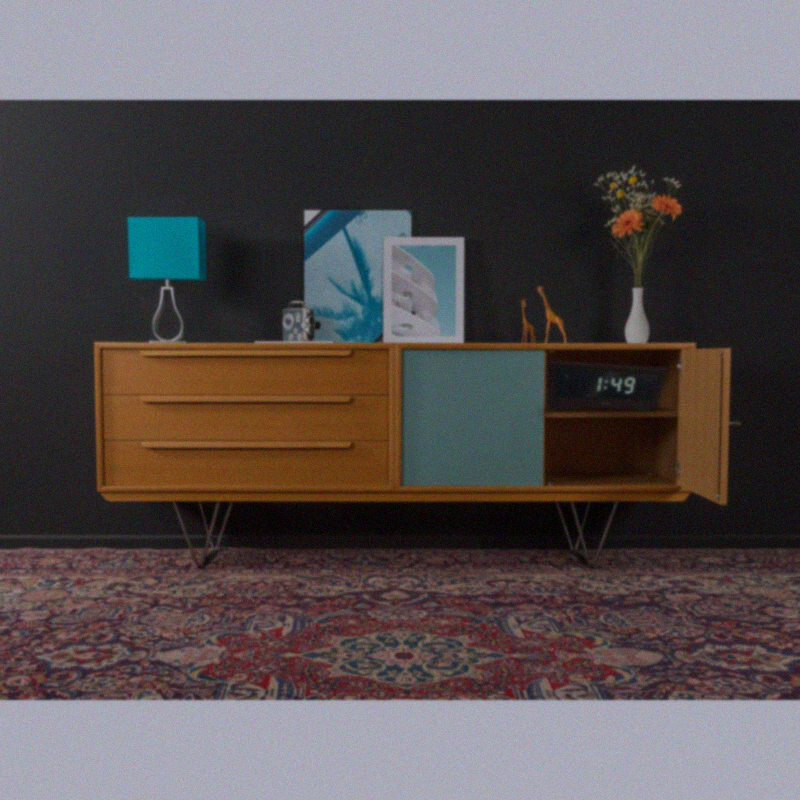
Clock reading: h=1 m=49
